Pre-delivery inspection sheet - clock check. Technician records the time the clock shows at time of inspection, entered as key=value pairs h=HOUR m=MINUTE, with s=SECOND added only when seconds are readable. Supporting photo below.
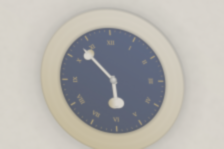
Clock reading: h=5 m=53
